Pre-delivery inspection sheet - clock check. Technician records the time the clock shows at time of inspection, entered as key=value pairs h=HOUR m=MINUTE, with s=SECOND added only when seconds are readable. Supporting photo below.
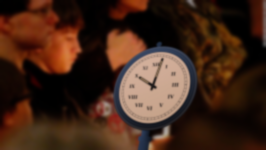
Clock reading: h=10 m=2
